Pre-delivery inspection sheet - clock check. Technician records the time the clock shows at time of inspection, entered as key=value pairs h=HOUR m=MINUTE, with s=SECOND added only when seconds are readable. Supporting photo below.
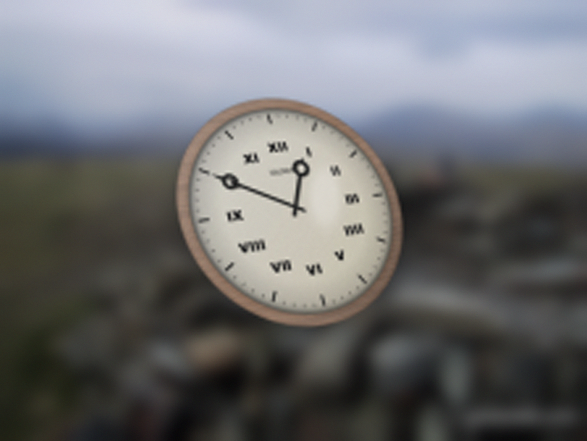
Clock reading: h=12 m=50
